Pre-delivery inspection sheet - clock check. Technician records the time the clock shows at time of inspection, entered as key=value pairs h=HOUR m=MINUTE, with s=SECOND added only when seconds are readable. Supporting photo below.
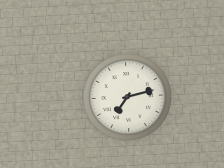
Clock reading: h=7 m=13
